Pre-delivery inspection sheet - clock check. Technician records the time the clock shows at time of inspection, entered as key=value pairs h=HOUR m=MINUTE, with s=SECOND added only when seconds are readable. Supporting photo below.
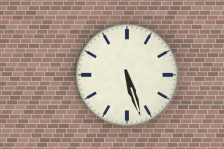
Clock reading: h=5 m=27
